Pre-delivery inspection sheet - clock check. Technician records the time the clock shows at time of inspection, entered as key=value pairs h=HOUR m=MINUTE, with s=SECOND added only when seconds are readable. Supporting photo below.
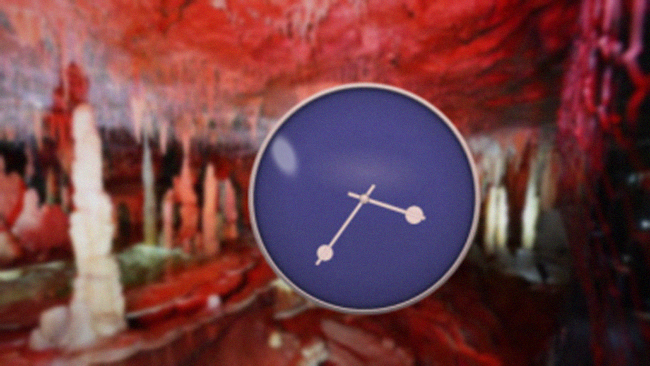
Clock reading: h=3 m=36
